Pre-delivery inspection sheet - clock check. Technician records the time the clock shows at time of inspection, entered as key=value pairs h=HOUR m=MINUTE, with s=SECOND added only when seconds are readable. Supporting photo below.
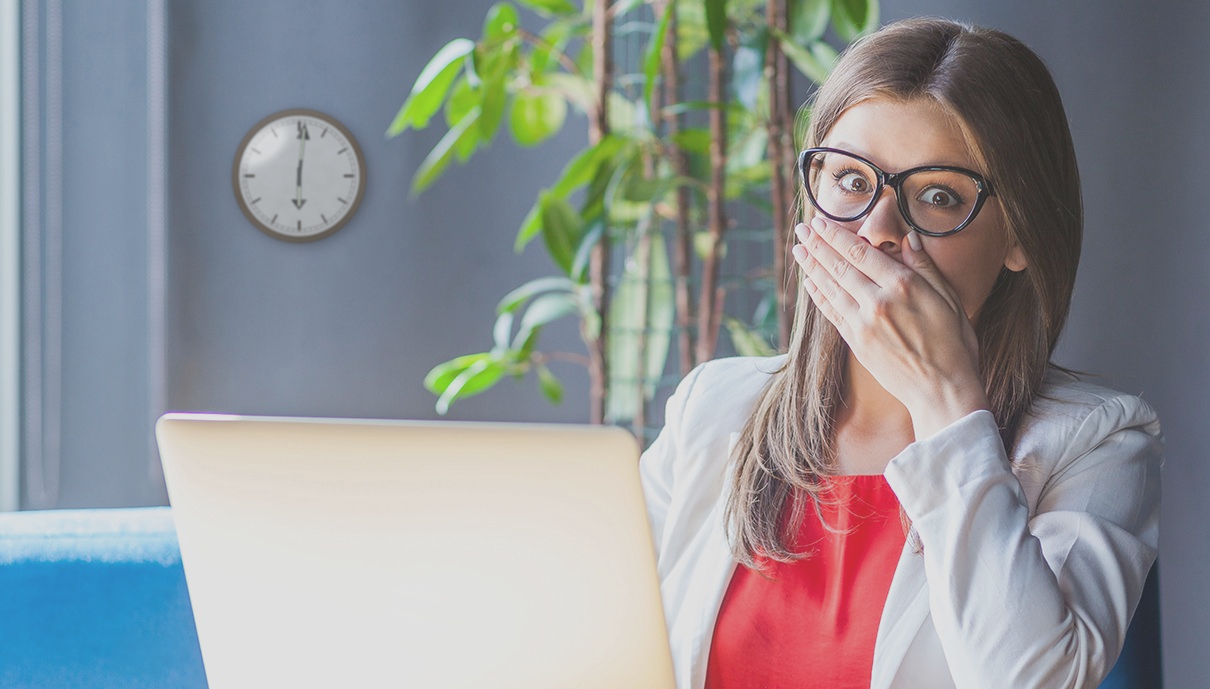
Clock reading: h=6 m=1
